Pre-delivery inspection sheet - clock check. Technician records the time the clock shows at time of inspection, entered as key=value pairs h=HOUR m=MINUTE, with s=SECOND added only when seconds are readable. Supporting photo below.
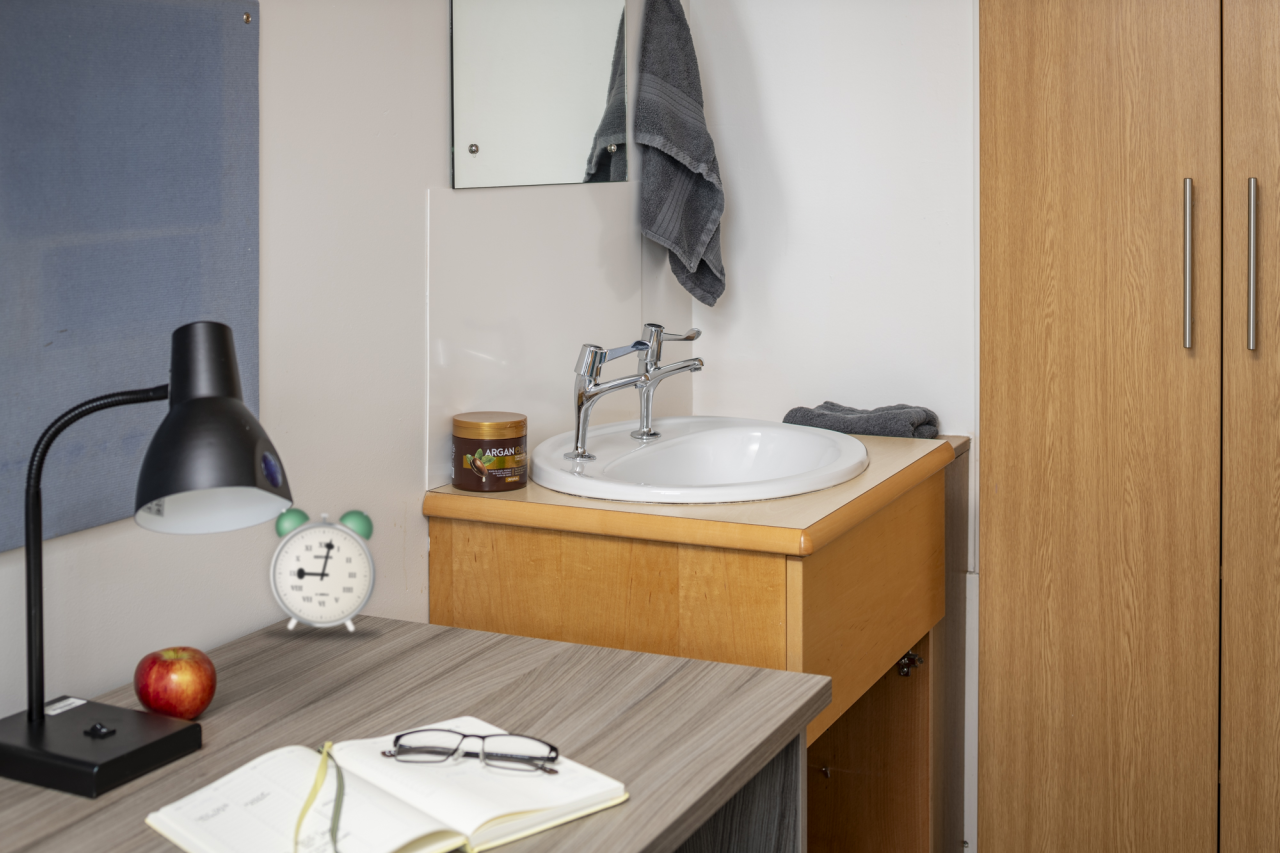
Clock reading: h=9 m=2
